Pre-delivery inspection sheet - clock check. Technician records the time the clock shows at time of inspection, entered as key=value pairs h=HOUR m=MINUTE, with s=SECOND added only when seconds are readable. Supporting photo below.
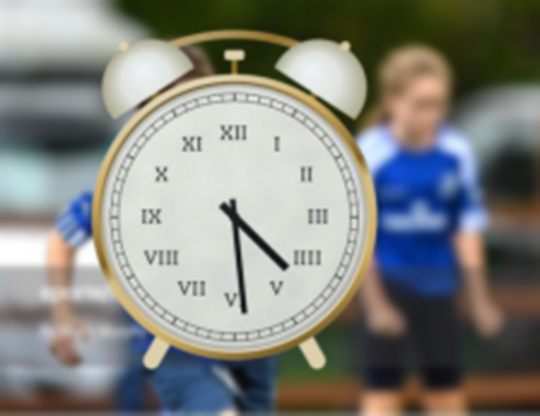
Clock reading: h=4 m=29
